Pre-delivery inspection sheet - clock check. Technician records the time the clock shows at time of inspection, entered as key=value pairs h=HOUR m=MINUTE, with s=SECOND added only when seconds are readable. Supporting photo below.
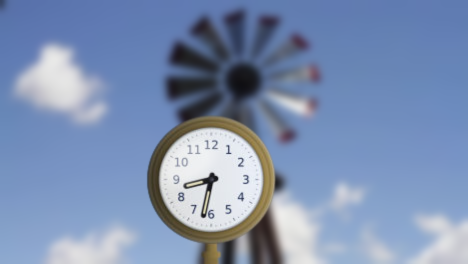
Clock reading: h=8 m=32
